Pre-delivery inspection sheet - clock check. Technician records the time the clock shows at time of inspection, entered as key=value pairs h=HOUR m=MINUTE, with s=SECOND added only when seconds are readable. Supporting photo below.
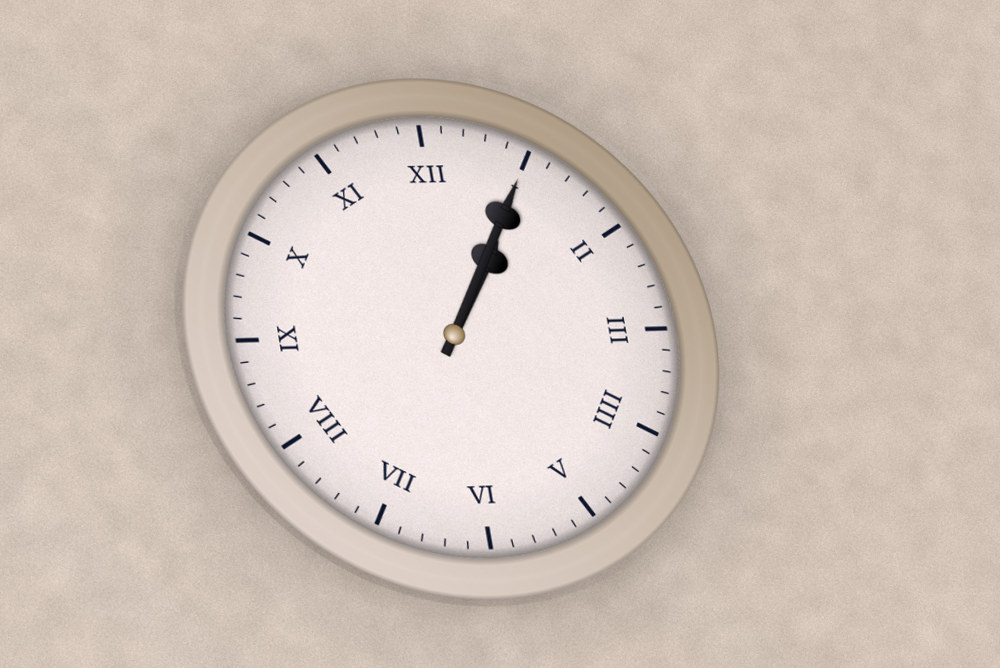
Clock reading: h=1 m=5
